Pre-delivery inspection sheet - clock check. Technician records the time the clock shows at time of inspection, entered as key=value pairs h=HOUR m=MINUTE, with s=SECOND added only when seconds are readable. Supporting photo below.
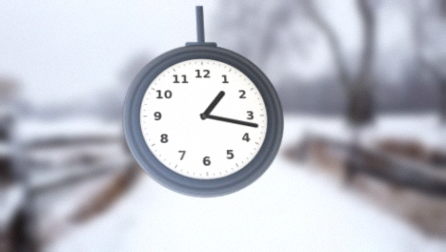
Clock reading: h=1 m=17
